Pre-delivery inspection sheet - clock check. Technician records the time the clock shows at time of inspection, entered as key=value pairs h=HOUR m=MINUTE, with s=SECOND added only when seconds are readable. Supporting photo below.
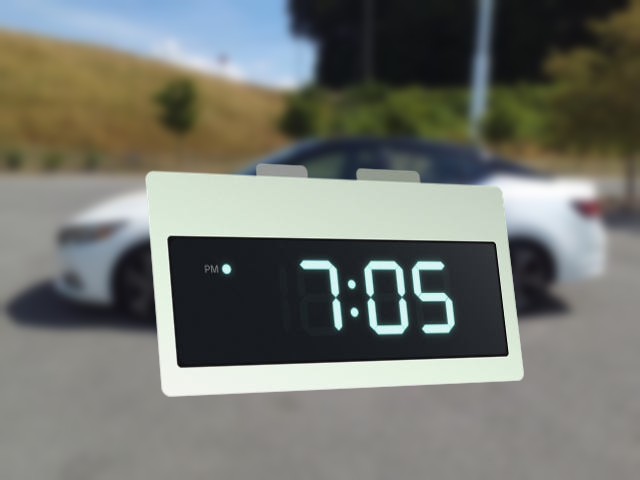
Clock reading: h=7 m=5
